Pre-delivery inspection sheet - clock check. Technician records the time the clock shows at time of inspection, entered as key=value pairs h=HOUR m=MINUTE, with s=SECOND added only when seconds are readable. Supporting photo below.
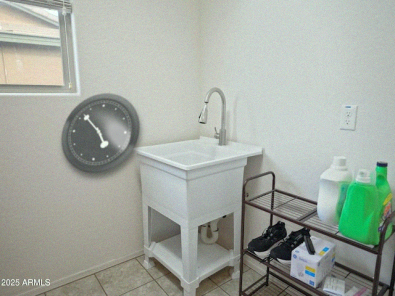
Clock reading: h=4 m=52
